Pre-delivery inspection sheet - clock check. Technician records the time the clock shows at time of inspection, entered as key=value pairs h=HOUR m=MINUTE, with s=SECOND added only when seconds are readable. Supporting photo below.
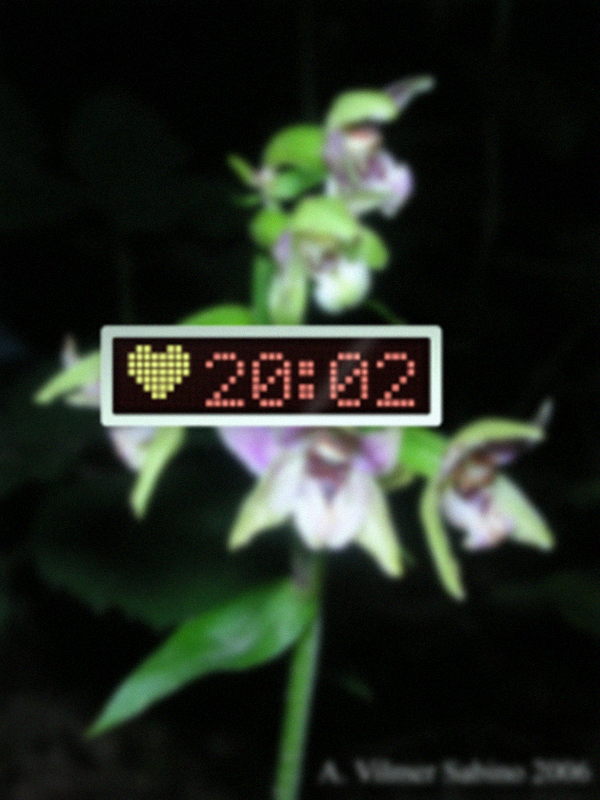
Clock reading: h=20 m=2
